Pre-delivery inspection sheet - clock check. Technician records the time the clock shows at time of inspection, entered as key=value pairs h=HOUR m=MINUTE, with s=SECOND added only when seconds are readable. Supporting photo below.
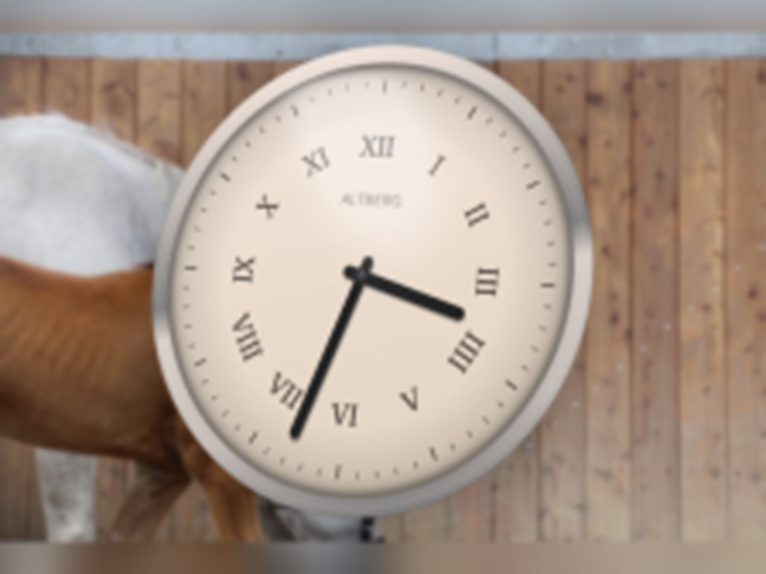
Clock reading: h=3 m=33
